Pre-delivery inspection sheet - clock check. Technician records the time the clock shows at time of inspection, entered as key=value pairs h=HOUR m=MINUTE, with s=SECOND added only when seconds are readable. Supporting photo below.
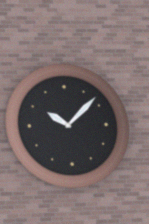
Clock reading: h=10 m=8
